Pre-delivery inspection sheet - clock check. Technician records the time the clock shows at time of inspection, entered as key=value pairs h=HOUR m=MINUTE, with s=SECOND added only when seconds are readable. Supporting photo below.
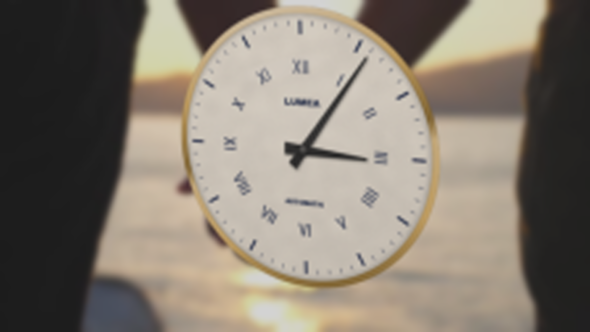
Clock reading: h=3 m=6
